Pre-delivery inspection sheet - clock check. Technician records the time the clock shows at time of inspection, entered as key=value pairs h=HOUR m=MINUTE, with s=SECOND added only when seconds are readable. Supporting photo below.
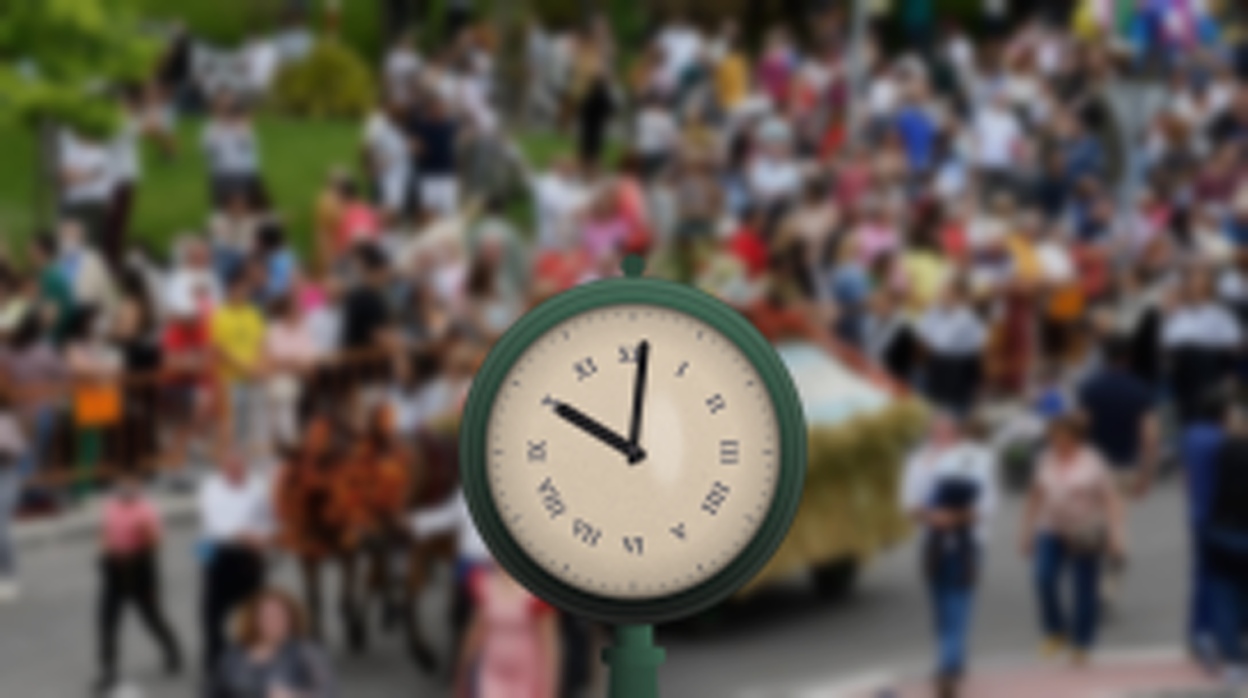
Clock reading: h=10 m=1
